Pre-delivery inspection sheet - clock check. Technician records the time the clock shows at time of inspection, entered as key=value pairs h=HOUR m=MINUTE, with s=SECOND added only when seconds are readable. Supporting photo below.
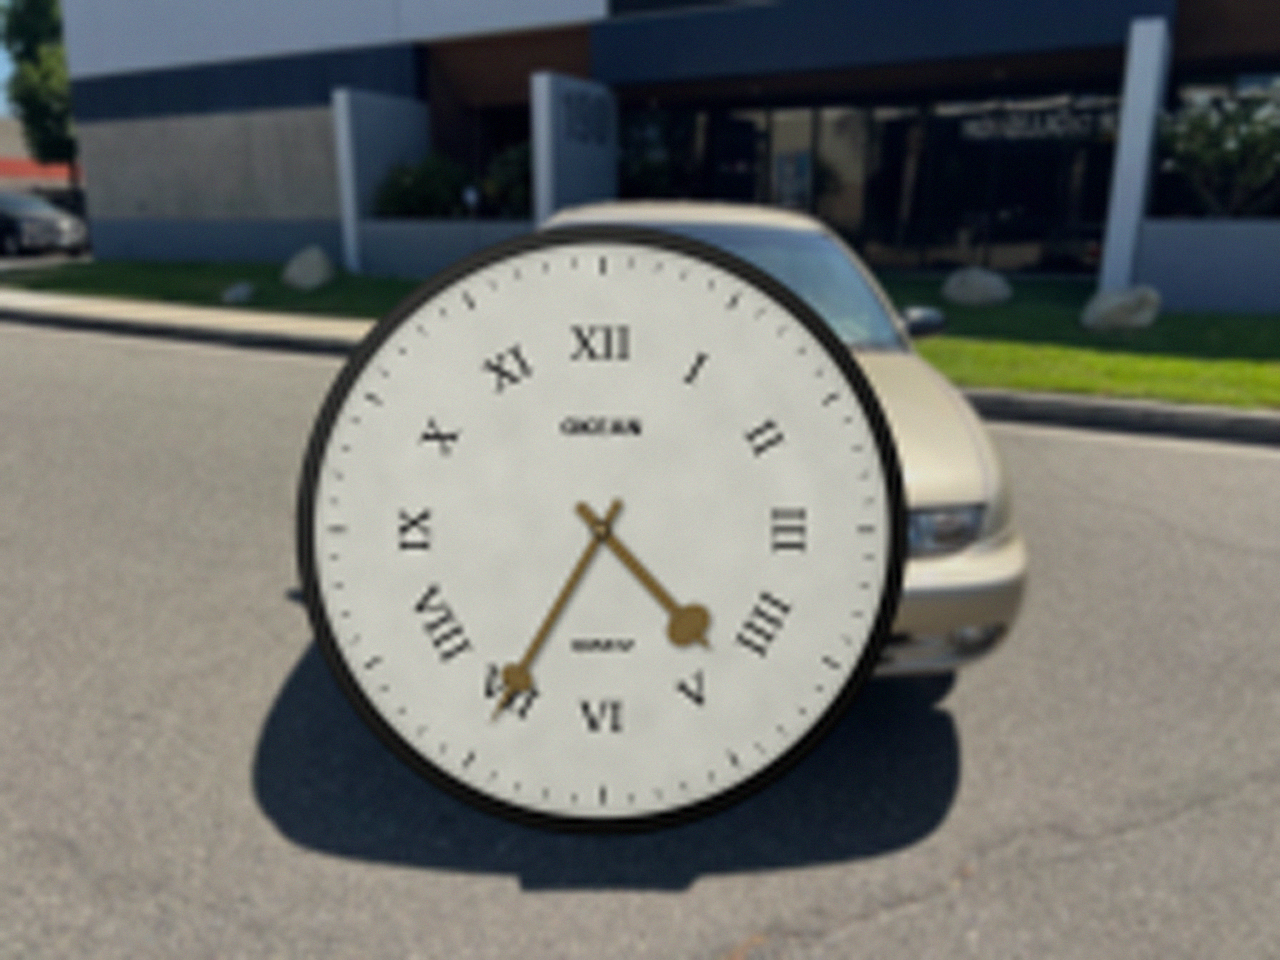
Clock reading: h=4 m=35
